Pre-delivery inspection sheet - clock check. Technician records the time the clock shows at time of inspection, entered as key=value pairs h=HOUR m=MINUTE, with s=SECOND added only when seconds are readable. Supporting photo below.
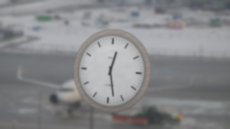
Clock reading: h=12 m=28
